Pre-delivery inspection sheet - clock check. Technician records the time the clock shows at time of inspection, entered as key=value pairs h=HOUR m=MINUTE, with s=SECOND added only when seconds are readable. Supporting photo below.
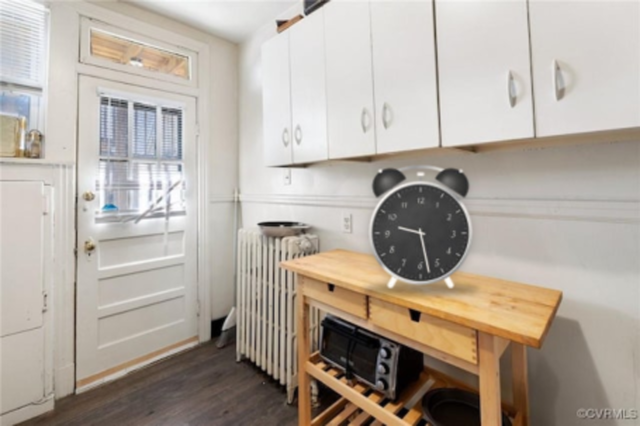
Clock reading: h=9 m=28
